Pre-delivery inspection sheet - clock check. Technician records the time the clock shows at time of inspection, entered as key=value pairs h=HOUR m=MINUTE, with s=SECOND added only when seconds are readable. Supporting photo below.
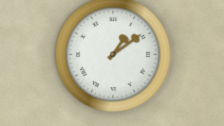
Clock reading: h=1 m=9
